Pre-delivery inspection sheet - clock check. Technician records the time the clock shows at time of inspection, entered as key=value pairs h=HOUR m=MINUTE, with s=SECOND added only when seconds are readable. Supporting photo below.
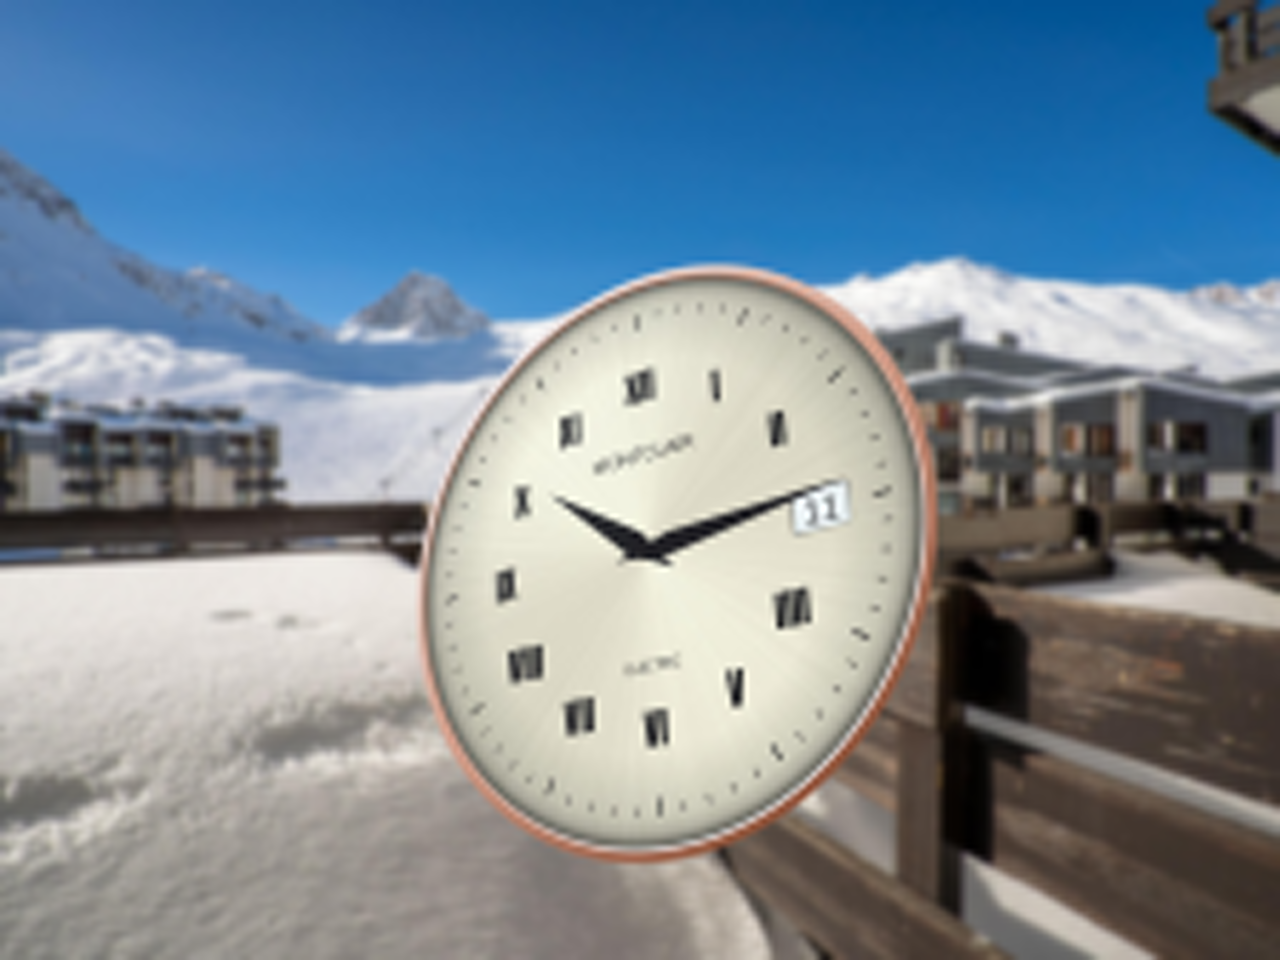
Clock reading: h=10 m=14
